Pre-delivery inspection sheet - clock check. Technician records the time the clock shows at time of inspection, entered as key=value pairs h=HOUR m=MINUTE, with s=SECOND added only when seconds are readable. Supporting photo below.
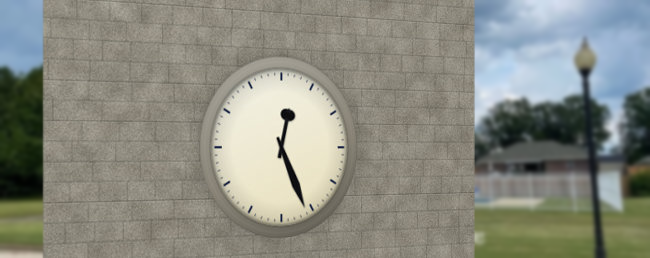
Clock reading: h=12 m=26
